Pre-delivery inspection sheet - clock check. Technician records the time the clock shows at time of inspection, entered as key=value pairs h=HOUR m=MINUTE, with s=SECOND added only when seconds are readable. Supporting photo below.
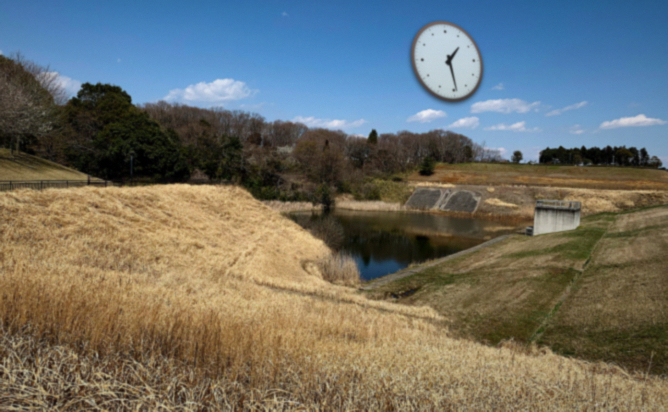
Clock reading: h=1 m=29
